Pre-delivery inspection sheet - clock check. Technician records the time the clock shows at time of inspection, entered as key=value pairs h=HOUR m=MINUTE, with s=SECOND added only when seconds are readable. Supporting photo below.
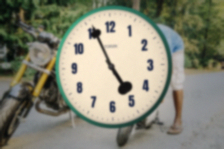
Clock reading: h=4 m=56
